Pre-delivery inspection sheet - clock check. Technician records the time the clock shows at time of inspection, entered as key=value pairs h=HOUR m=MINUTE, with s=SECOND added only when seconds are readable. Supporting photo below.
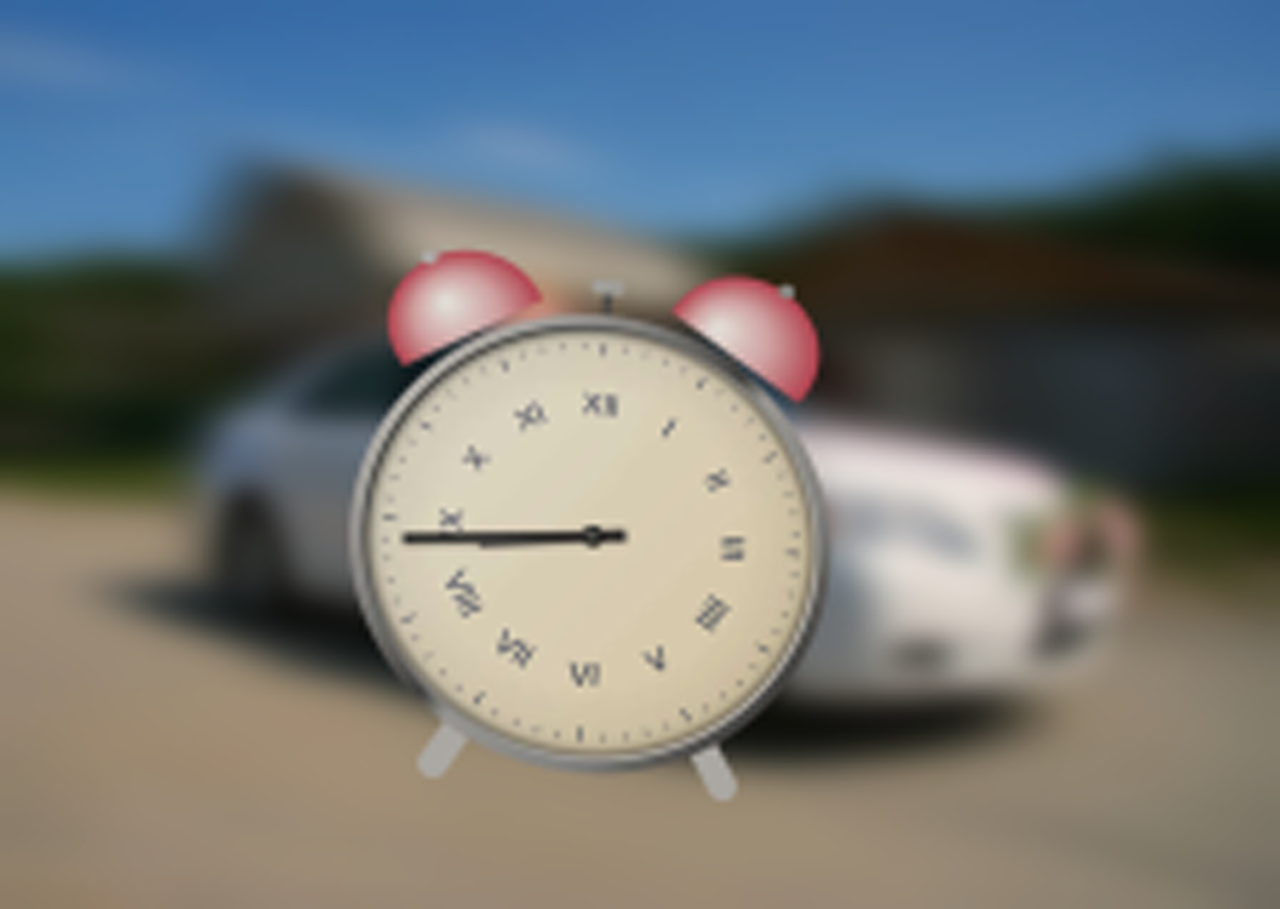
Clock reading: h=8 m=44
